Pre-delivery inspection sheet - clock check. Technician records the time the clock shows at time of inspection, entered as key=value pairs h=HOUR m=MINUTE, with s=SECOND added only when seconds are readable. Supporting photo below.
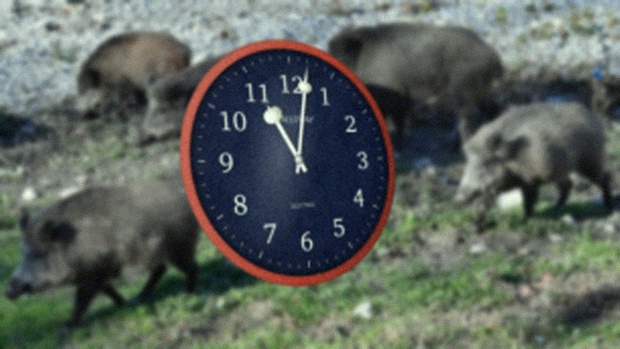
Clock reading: h=11 m=2
